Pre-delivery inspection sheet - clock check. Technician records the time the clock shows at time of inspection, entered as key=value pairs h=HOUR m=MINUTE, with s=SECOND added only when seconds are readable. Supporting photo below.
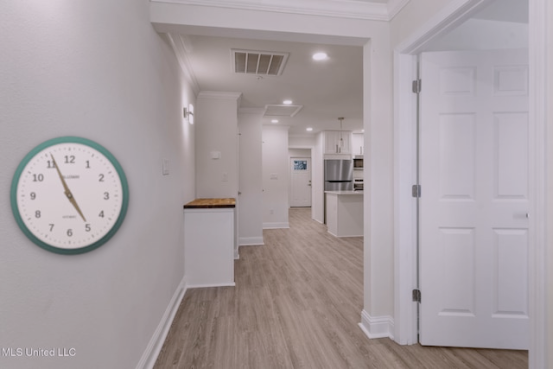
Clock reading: h=4 m=56
